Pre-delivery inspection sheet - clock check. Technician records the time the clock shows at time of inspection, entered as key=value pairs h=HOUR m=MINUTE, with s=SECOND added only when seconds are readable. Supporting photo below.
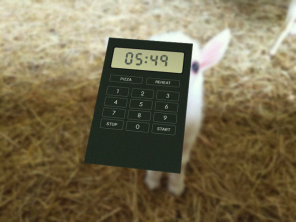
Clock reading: h=5 m=49
